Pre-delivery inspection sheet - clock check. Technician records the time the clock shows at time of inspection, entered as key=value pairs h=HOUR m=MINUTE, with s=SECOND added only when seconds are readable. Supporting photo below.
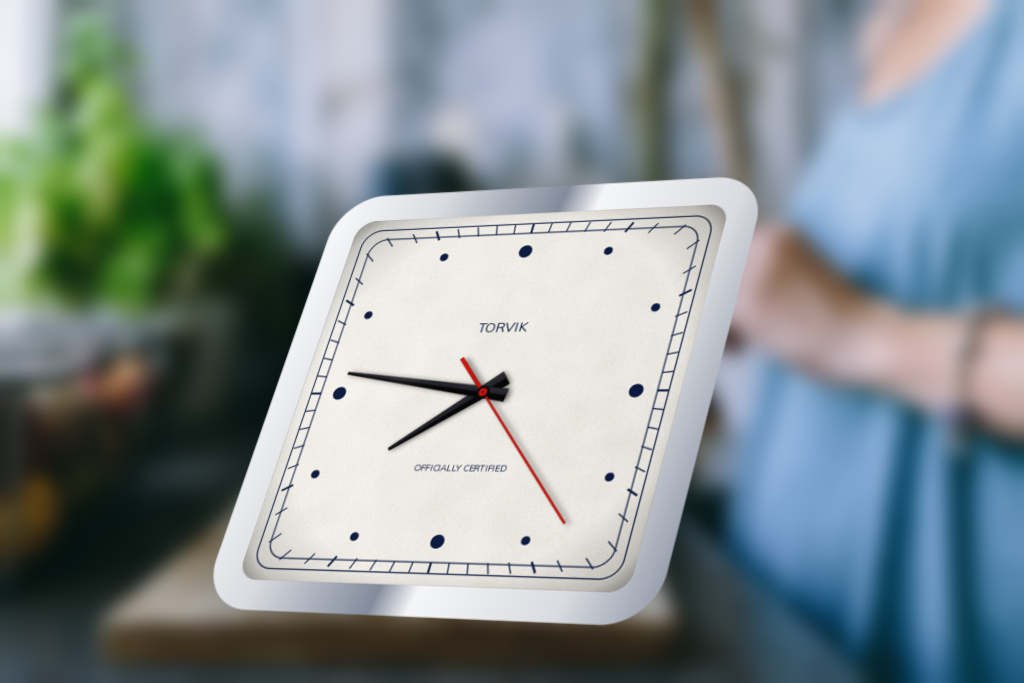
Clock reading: h=7 m=46 s=23
